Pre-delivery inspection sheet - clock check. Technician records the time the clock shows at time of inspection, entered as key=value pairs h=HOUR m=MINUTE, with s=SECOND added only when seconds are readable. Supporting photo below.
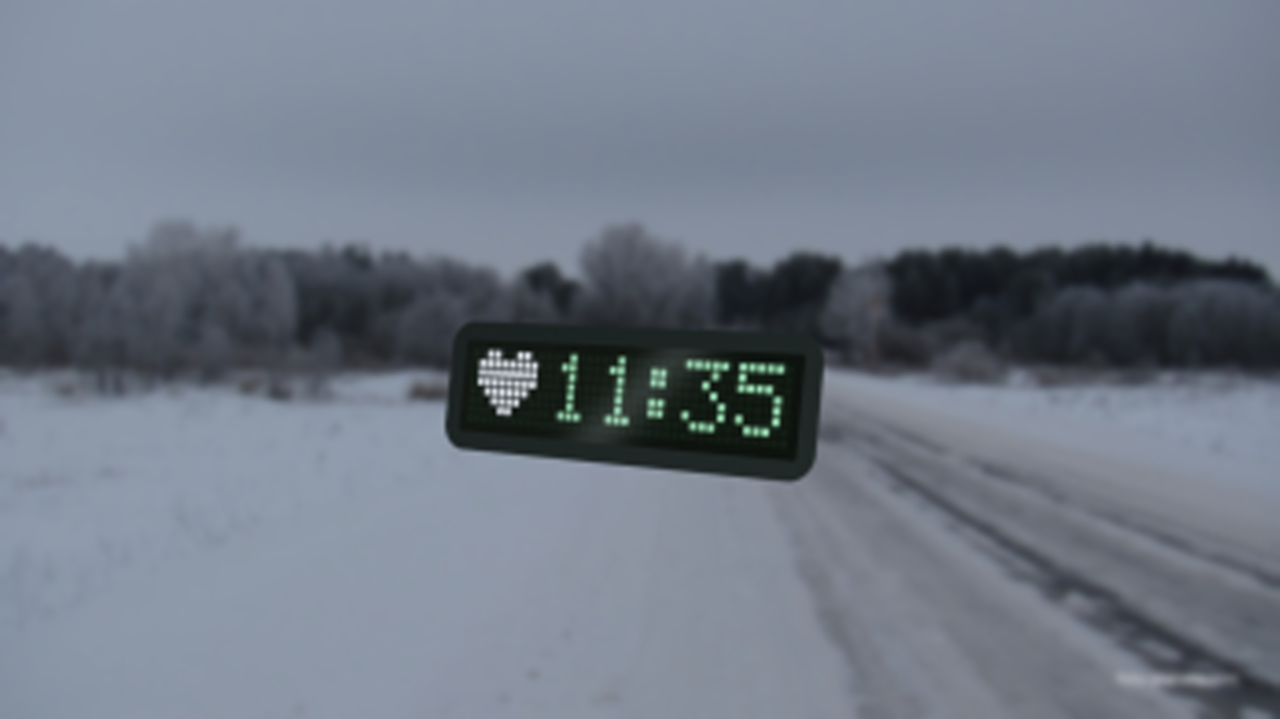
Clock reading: h=11 m=35
